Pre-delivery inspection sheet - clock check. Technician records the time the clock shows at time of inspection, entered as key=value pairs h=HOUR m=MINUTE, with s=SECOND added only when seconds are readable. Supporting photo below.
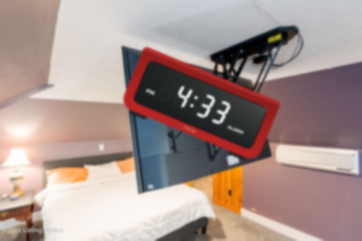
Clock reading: h=4 m=33
